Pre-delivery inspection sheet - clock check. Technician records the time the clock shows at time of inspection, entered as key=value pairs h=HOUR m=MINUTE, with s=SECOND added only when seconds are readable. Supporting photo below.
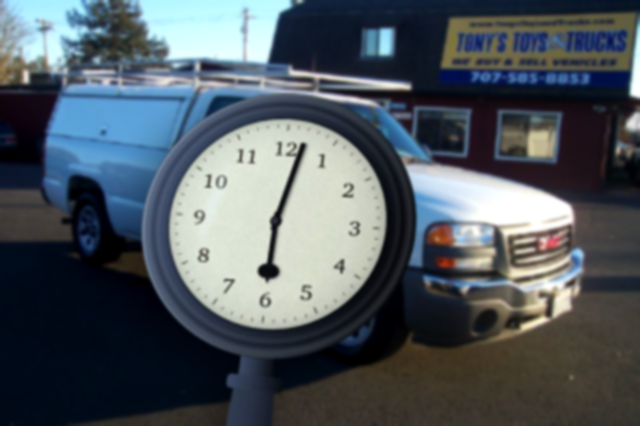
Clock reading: h=6 m=2
